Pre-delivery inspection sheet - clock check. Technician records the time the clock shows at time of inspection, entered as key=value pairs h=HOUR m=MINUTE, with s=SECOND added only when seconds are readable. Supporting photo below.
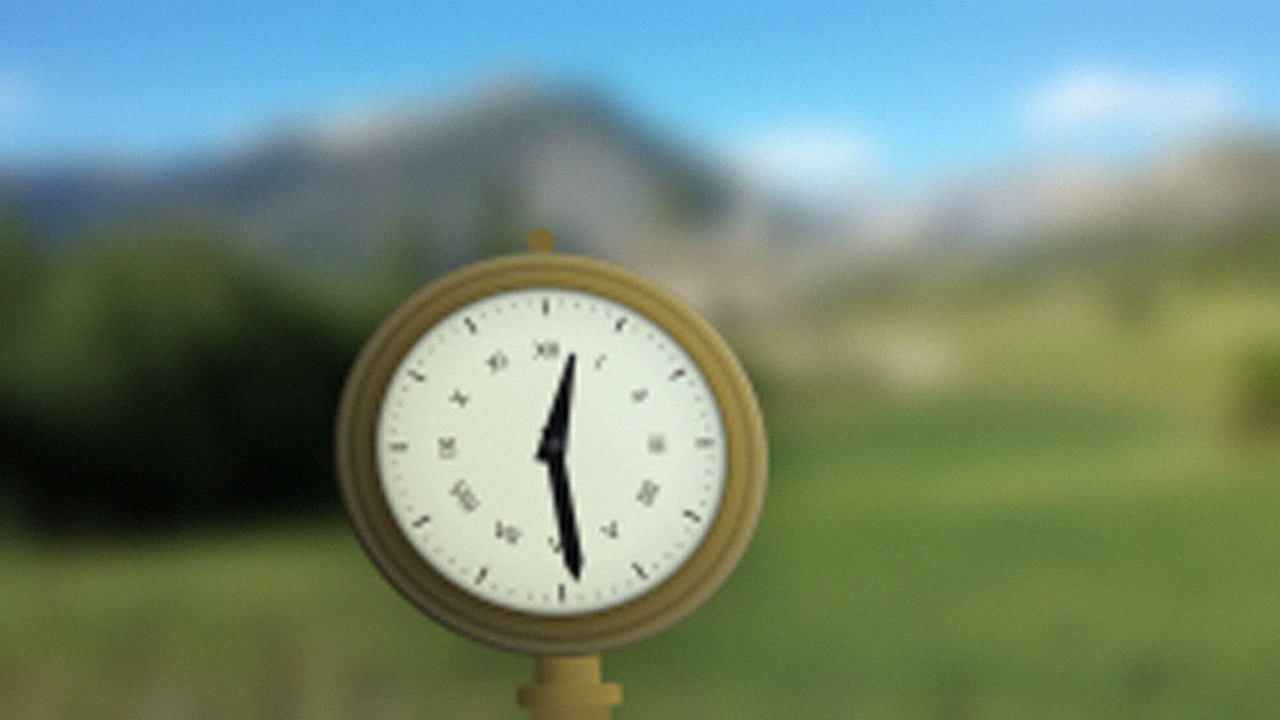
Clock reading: h=12 m=29
